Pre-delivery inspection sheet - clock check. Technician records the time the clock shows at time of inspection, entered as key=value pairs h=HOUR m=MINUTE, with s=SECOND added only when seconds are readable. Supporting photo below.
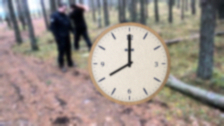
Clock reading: h=8 m=0
